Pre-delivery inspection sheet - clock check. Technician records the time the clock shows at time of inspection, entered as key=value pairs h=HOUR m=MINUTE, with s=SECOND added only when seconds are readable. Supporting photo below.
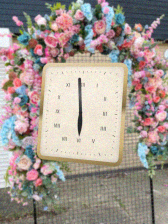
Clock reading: h=5 m=59
